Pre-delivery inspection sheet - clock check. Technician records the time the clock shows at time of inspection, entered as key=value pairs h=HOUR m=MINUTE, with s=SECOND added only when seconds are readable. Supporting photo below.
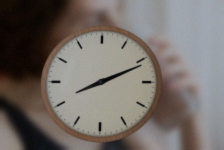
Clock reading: h=8 m=11
